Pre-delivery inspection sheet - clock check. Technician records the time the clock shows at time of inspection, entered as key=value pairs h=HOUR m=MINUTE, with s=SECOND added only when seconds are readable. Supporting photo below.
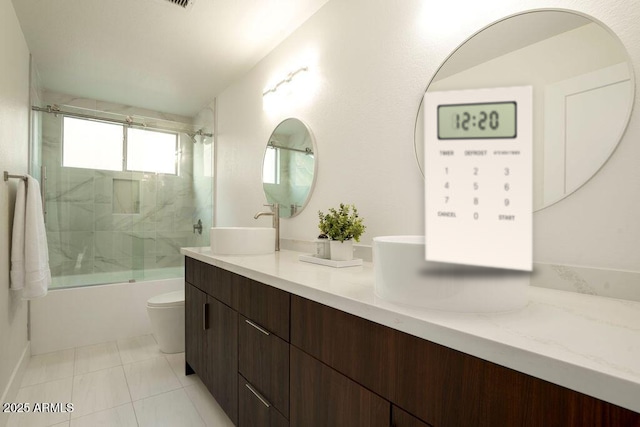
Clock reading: h=12 m=20
